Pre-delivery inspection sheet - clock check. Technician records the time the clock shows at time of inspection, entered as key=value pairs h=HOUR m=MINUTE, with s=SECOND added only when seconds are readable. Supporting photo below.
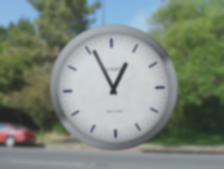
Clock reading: h=12 m=56
